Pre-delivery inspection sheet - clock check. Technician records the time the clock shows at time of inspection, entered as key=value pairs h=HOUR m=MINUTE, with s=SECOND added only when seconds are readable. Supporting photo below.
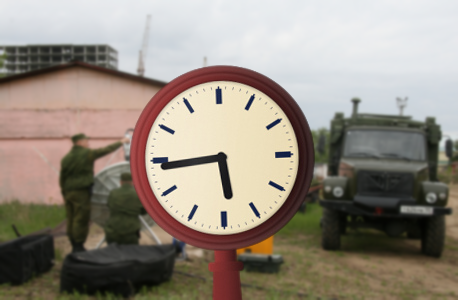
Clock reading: h=5 m=44
